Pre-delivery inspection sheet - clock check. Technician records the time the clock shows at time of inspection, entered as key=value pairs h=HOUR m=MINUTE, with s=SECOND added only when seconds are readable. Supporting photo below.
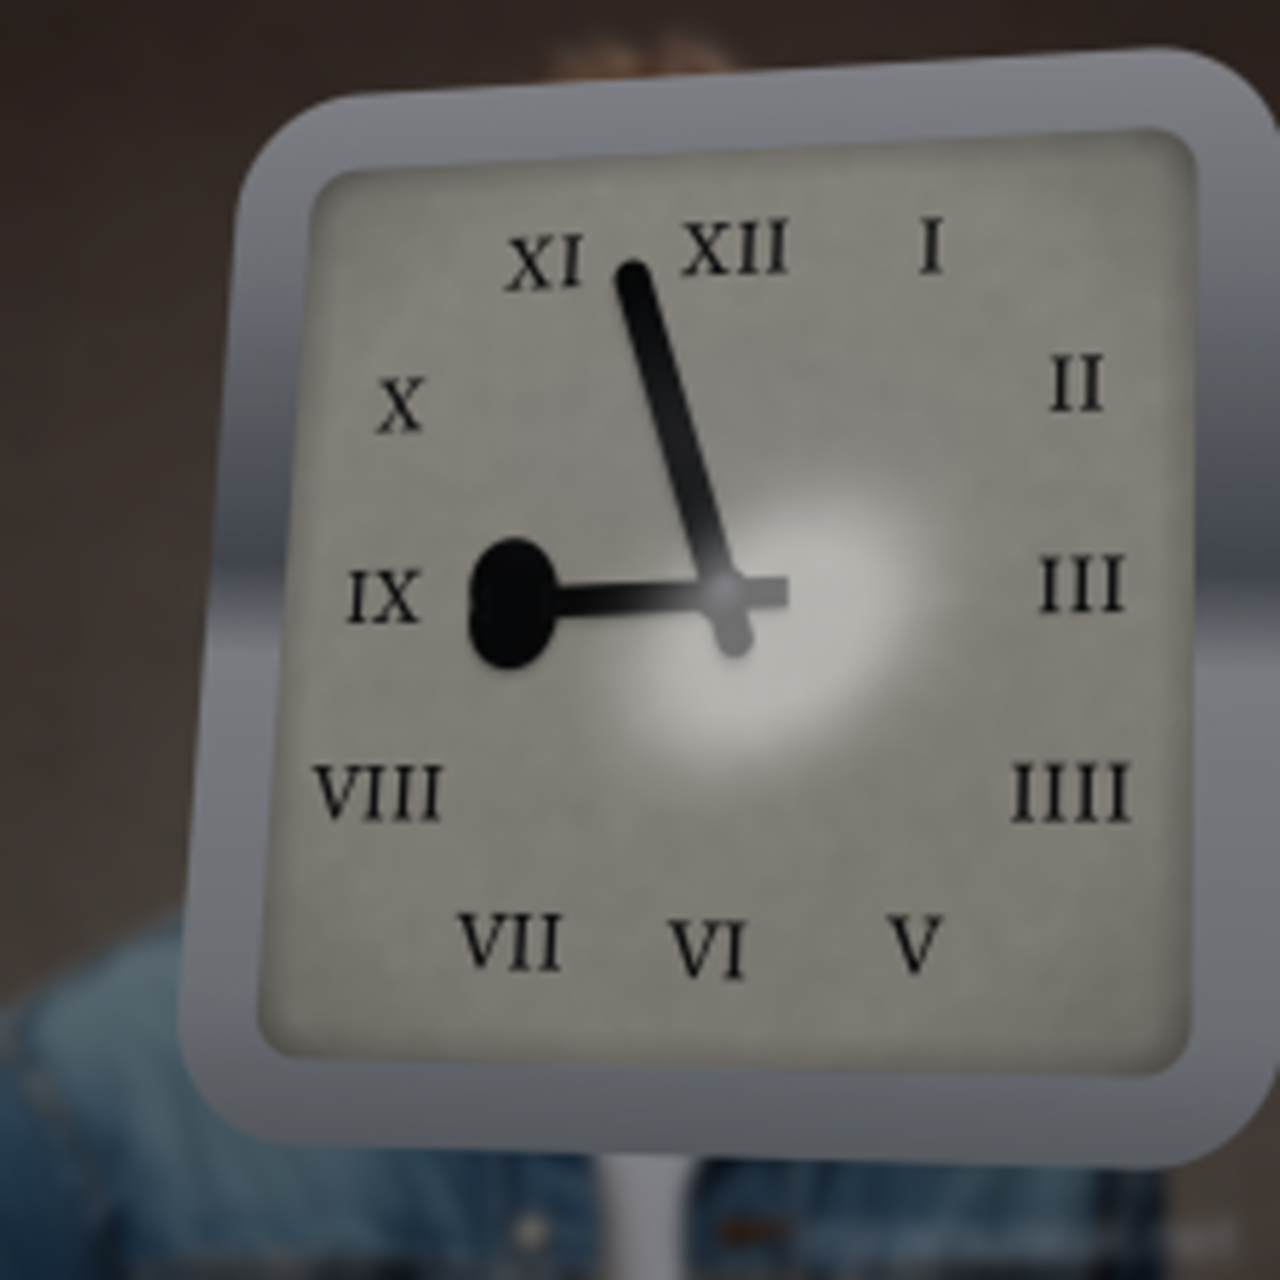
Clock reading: h=8 m=57
